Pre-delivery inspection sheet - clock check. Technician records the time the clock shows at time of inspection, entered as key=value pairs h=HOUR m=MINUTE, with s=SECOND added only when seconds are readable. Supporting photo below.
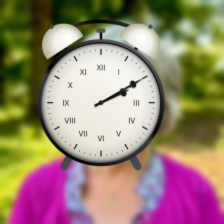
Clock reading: h=2 m=10
